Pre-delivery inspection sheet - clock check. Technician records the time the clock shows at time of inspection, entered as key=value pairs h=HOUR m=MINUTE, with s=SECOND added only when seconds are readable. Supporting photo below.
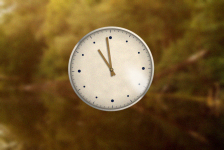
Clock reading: h=10 m=59
